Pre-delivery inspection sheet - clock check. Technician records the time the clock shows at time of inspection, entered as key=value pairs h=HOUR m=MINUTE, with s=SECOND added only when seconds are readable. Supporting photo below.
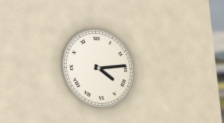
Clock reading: h=4 m=14
